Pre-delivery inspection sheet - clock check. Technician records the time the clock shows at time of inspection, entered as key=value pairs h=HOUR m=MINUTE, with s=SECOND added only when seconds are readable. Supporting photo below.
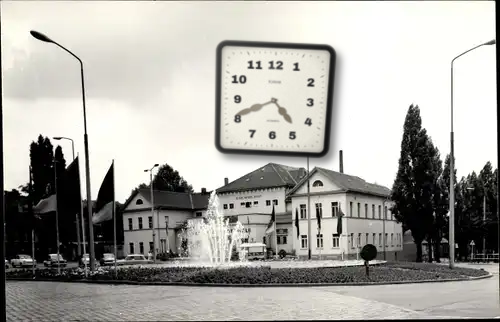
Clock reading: h=4 m=41
